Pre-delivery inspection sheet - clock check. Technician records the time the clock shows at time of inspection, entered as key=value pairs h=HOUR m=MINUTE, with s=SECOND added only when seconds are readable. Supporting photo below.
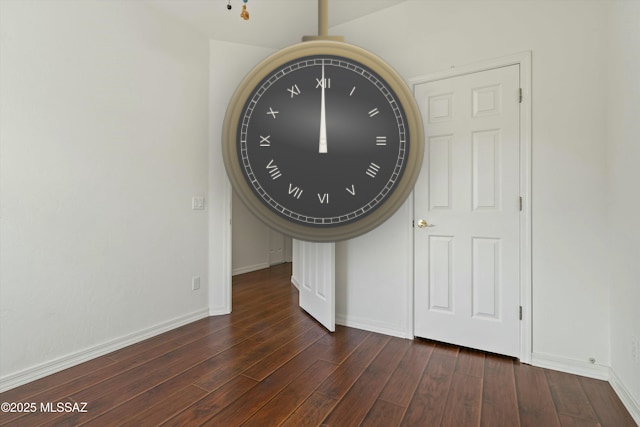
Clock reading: h=12 m=0
